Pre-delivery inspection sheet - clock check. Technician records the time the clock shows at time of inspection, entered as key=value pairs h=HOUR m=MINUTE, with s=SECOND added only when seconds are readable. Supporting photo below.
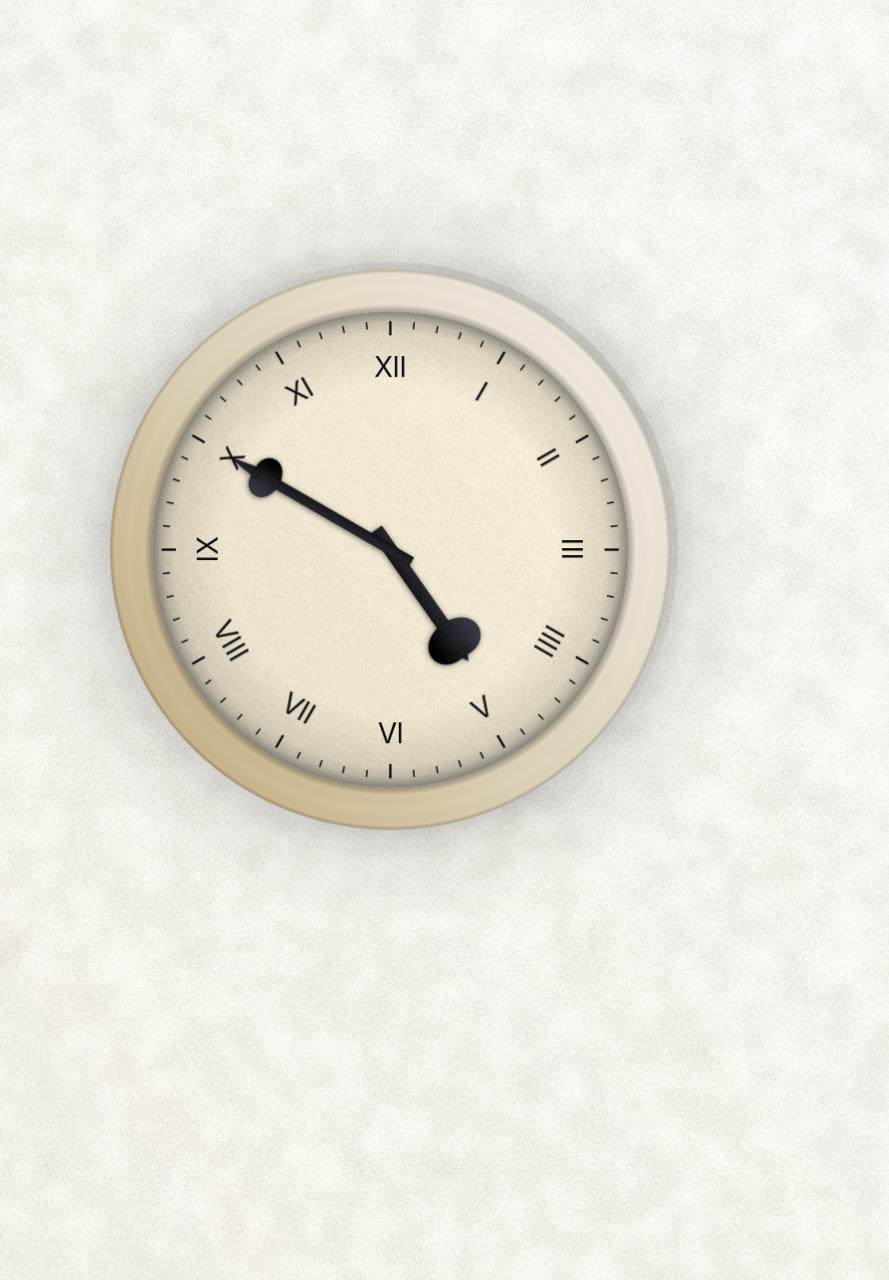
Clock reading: h=4 m=50
